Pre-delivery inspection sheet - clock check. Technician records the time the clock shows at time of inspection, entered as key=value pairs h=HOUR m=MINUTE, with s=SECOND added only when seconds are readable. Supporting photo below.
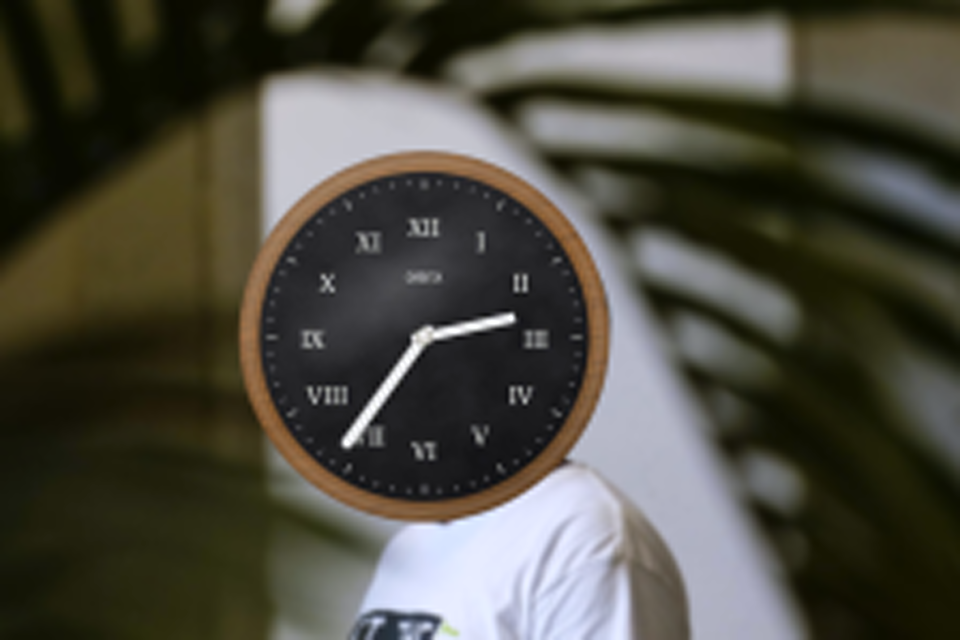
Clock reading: h=2 m=36
